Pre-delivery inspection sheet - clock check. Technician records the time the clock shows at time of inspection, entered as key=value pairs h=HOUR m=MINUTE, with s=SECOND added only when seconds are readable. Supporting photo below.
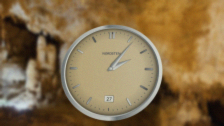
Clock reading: h=2 m=6
